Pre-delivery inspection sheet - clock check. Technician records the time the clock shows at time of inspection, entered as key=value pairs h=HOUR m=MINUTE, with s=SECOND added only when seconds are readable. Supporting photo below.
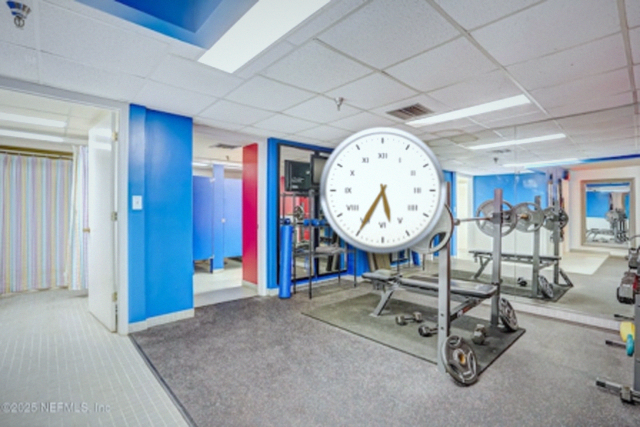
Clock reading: h=5 m=35
